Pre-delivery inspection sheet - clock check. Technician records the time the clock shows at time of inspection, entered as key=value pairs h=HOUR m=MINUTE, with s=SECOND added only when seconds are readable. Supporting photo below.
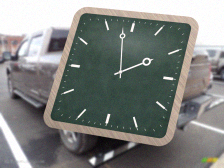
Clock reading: h=1 m=58
